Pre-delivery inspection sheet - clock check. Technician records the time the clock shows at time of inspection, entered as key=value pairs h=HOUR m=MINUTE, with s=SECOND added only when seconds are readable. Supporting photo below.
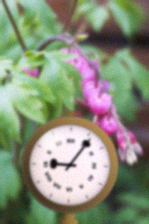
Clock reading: h=9 m=6
